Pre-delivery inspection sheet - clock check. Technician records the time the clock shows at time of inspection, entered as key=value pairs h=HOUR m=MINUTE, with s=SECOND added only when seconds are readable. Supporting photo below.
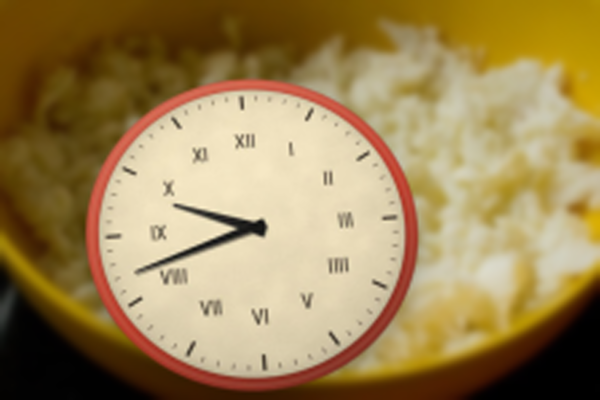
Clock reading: h=9 m=42
